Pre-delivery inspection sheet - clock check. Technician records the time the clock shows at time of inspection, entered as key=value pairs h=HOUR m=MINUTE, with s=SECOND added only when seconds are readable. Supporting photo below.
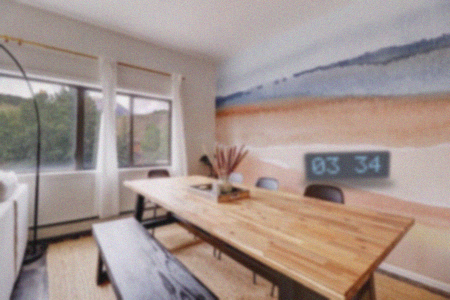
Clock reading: h=3 m=34
